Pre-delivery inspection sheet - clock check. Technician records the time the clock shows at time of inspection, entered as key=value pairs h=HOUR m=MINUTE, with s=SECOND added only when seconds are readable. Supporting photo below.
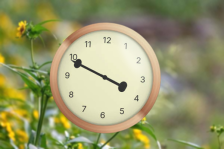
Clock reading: h=3 m=49
